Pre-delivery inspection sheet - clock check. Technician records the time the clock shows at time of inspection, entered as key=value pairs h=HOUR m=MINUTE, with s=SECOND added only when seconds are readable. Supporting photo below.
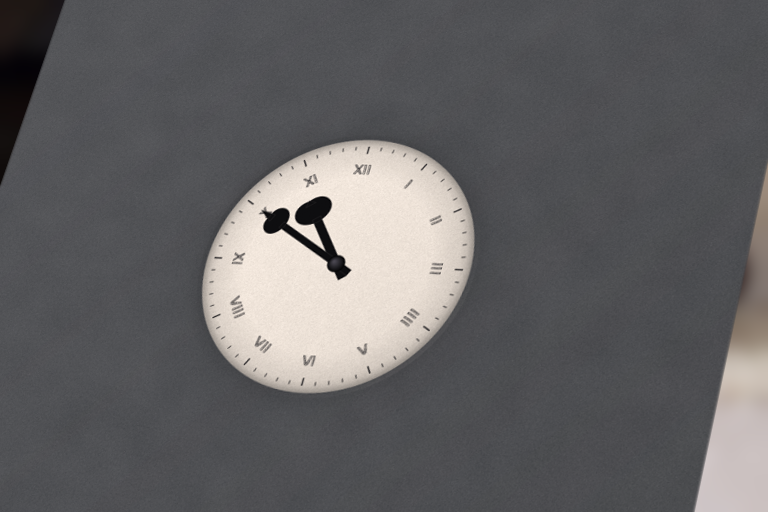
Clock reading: h=10 m=50
